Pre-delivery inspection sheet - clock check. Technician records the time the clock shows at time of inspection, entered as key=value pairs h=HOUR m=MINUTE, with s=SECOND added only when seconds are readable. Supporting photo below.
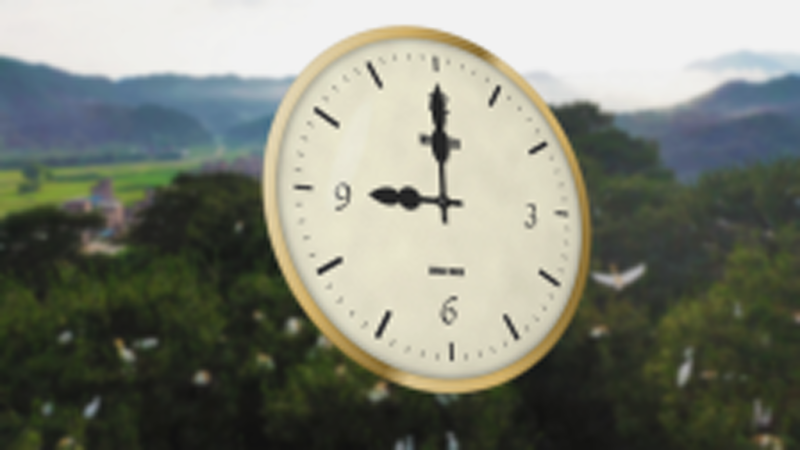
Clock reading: h=9 m=0
